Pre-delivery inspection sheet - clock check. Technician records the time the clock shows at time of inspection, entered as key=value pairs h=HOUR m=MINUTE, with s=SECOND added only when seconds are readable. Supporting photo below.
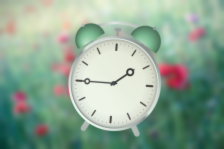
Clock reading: h=1 m=45
